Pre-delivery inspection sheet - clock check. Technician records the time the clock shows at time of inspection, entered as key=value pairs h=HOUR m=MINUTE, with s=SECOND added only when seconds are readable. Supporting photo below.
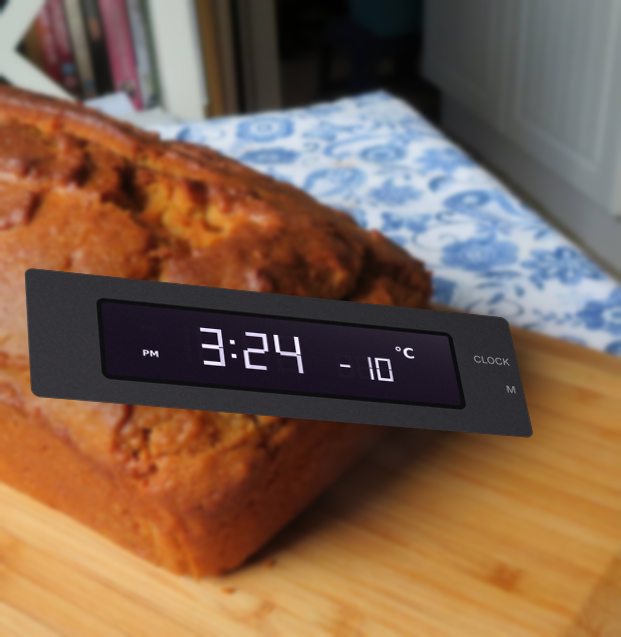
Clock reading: h=3 m=24
